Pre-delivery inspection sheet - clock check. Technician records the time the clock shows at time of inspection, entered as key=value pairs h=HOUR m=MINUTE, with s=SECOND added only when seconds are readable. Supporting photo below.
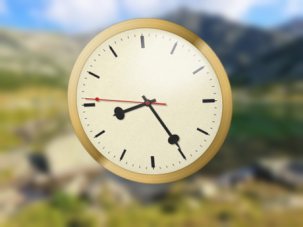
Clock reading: h=8 m=24 s=46
